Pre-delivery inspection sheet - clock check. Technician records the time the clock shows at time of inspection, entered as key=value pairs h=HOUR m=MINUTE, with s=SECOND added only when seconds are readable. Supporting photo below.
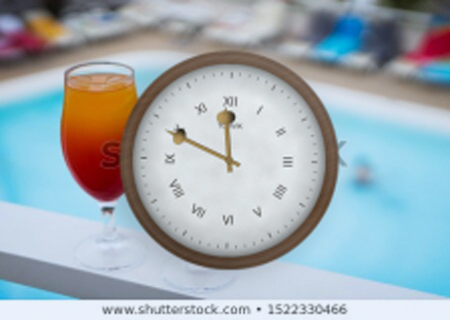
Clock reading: h=11 m=49
